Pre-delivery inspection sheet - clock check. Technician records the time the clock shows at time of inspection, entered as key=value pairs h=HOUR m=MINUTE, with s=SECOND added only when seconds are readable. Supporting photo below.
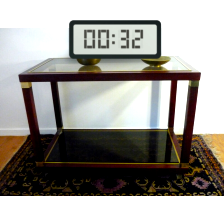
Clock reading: h=0 m=32
